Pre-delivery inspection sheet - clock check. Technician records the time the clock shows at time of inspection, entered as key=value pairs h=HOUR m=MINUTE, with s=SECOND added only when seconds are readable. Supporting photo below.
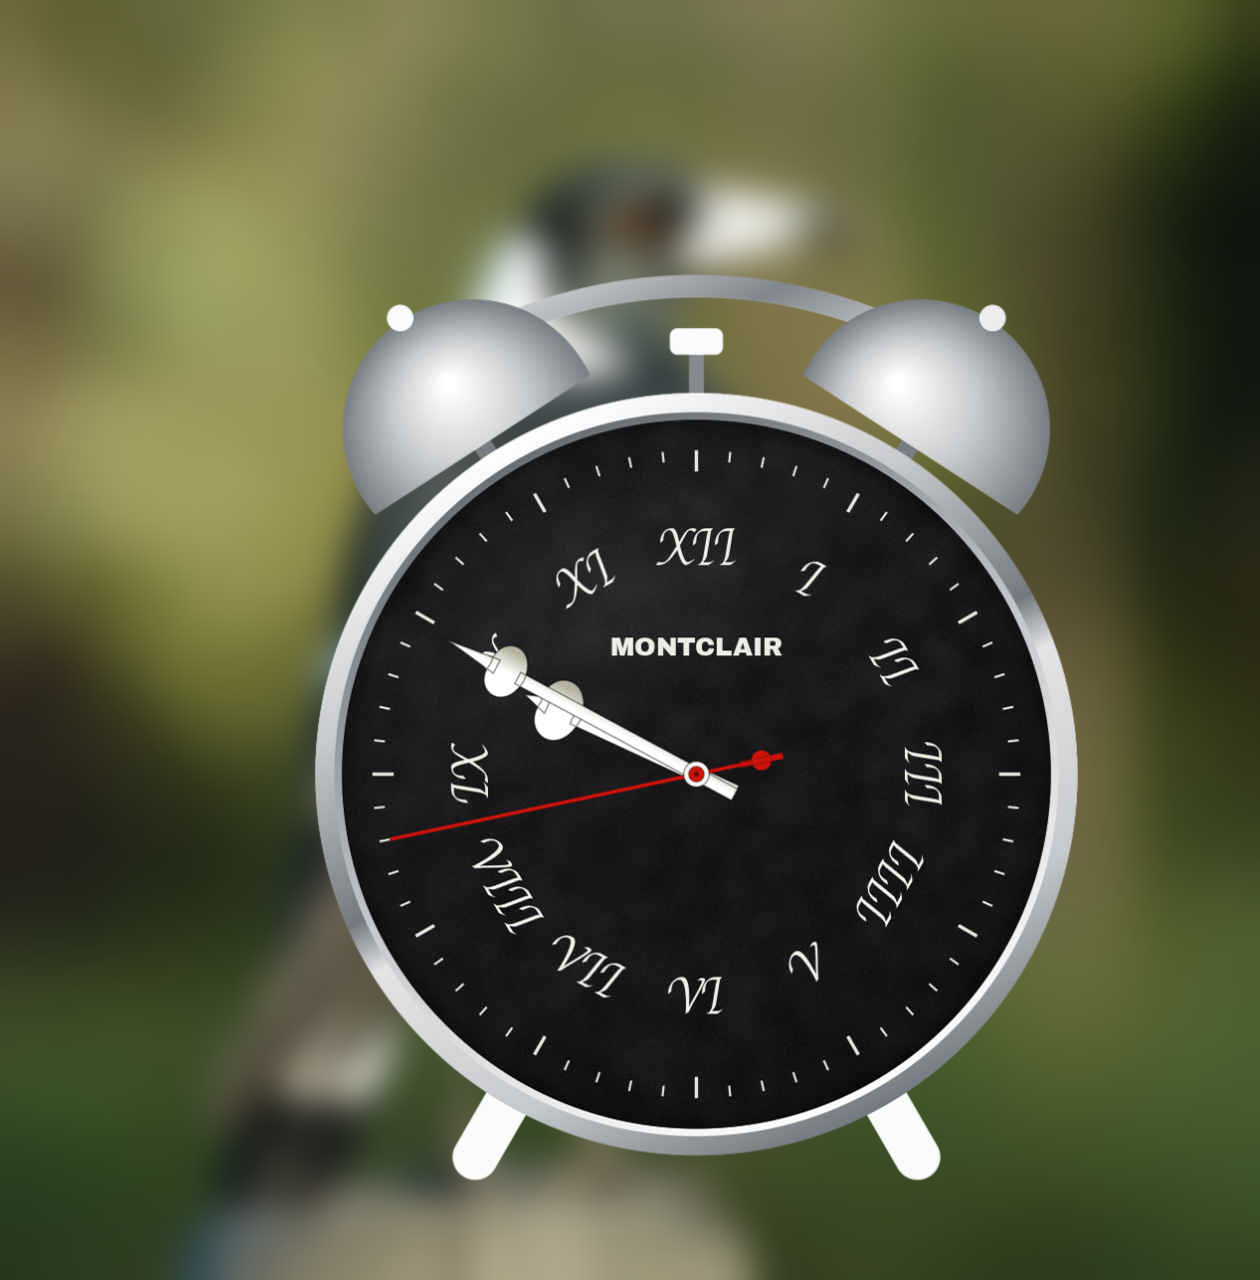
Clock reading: h=9 m=49 s=43
